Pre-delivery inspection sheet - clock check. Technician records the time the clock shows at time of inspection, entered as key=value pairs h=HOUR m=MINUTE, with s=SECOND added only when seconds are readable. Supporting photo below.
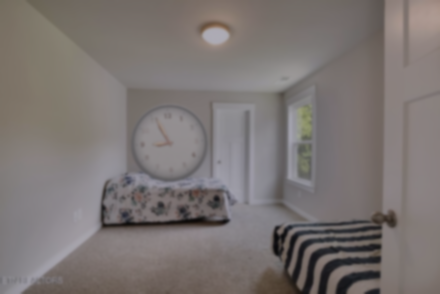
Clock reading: h=8 m=56
